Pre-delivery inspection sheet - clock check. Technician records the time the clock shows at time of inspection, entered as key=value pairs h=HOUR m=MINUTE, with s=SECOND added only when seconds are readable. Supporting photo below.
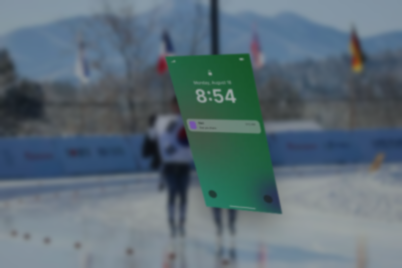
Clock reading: h=8 m=54
